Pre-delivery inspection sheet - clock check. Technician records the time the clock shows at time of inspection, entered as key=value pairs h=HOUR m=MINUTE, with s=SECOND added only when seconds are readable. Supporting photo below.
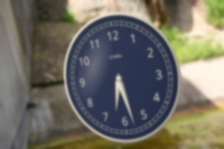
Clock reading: h=6 m=28
